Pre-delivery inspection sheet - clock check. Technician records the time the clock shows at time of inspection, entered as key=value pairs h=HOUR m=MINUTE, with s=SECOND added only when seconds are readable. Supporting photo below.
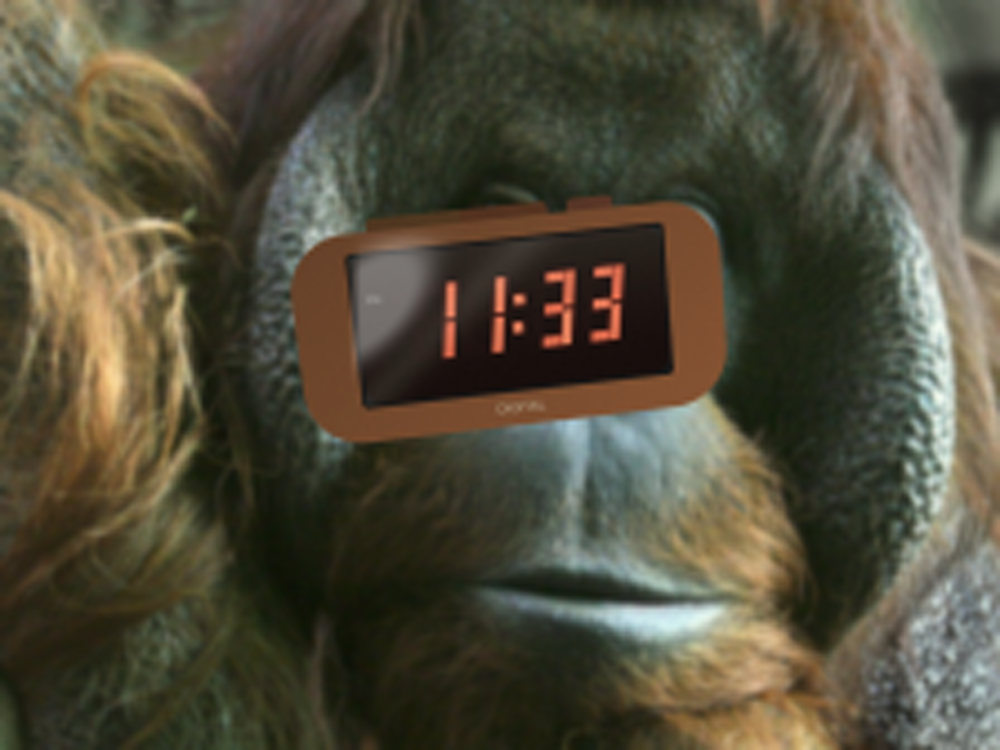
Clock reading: h=11 m=33
